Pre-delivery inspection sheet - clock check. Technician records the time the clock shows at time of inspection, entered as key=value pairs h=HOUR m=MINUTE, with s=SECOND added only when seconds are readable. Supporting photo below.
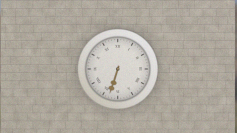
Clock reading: h=6 m=33
